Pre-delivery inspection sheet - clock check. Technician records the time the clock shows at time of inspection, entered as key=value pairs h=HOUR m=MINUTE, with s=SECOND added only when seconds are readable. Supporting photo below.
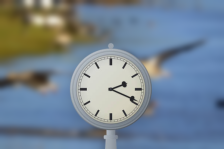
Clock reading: h=2 m=19
